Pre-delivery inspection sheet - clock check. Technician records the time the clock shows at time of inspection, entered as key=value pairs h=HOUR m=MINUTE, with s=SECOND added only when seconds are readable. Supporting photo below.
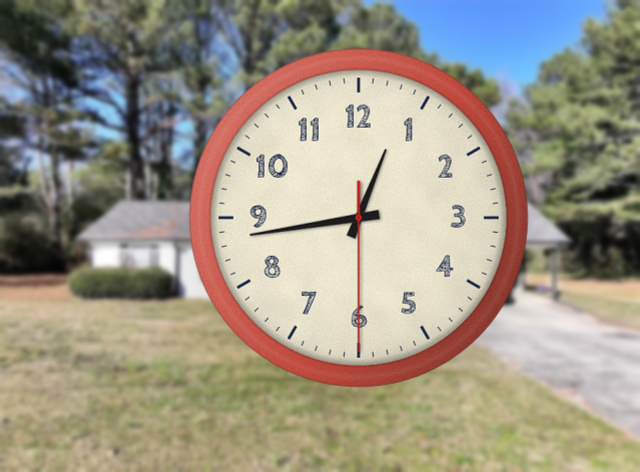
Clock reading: h=12 m=43 s=30
